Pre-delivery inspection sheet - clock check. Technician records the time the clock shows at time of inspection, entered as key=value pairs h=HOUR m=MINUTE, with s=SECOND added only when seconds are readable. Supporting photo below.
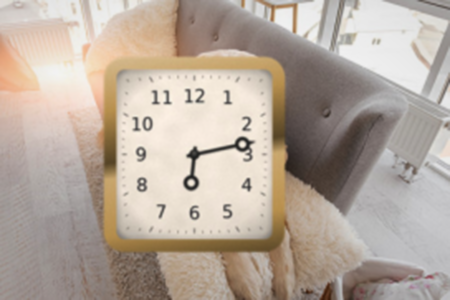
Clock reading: h=6 m=13
